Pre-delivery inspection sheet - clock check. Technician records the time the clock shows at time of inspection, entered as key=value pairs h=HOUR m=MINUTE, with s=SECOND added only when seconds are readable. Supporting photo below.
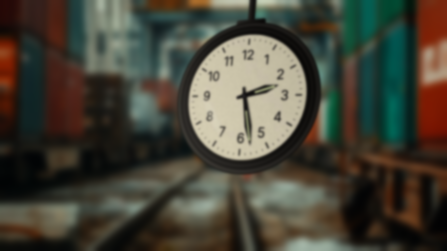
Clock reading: h=2 m=28
